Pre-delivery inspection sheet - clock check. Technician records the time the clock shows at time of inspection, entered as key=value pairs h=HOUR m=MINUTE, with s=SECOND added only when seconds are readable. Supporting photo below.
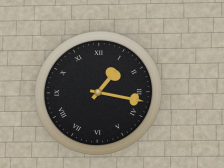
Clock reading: h=1 m=17
